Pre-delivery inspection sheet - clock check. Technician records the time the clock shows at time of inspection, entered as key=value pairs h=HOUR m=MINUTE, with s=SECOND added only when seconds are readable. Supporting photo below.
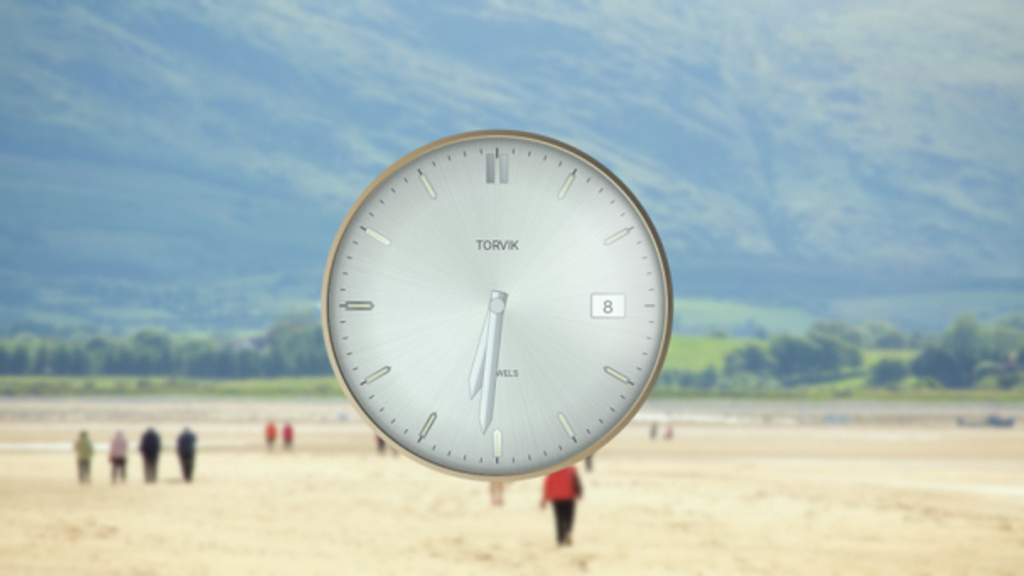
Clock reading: h=6 m=31
